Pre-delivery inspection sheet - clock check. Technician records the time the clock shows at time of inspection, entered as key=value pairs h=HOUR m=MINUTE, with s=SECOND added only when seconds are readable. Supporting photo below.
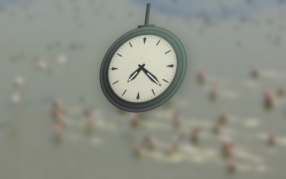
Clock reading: h=7 m=22
